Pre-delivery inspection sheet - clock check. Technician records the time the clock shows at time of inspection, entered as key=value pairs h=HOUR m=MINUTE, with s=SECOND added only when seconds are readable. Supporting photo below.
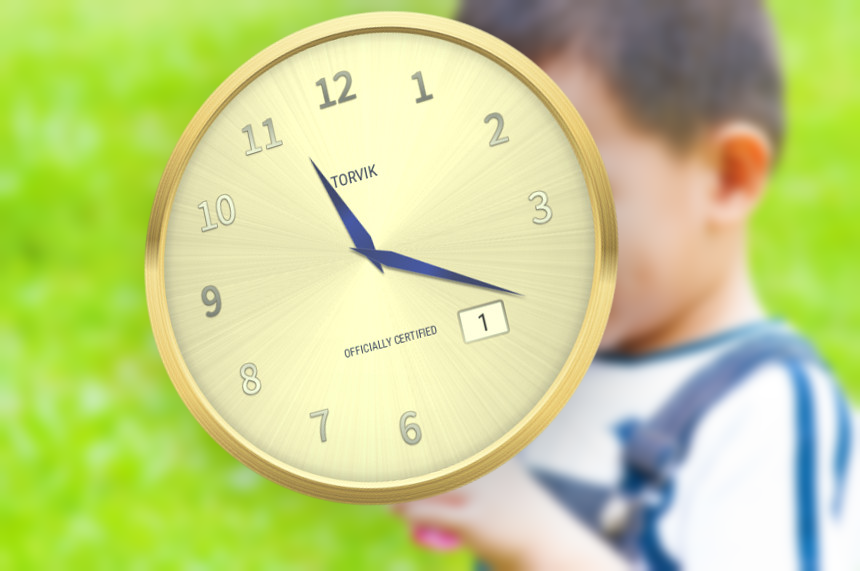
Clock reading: h=11 m=20
